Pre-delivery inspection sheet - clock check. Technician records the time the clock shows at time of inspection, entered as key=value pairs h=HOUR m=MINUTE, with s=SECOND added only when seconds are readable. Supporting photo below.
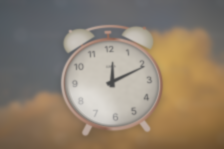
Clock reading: h=12 m=11
